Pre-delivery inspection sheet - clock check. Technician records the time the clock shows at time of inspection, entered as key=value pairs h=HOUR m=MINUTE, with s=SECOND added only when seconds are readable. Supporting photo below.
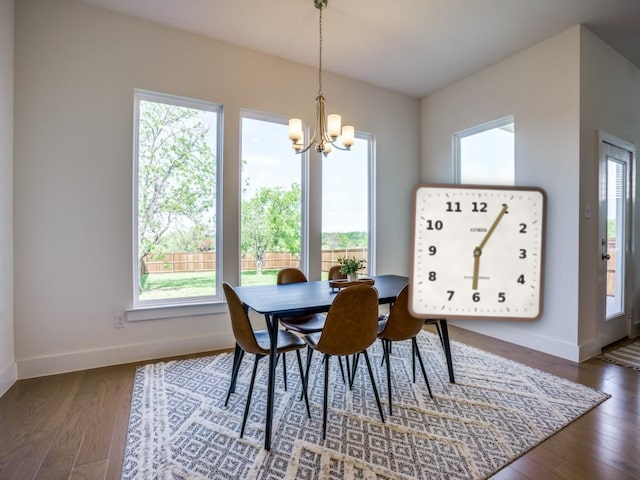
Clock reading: h=6 m=5
